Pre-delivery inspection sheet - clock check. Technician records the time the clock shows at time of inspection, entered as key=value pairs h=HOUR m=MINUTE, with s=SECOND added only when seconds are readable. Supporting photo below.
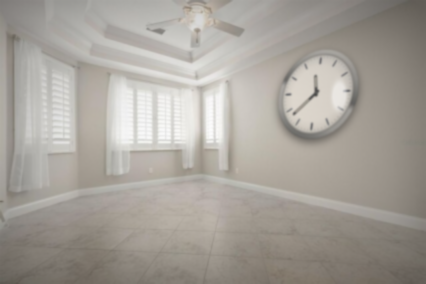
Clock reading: h=11 m=38
